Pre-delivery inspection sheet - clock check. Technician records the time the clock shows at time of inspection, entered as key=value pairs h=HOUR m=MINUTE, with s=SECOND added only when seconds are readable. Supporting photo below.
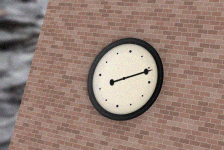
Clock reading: h=8 m=11
